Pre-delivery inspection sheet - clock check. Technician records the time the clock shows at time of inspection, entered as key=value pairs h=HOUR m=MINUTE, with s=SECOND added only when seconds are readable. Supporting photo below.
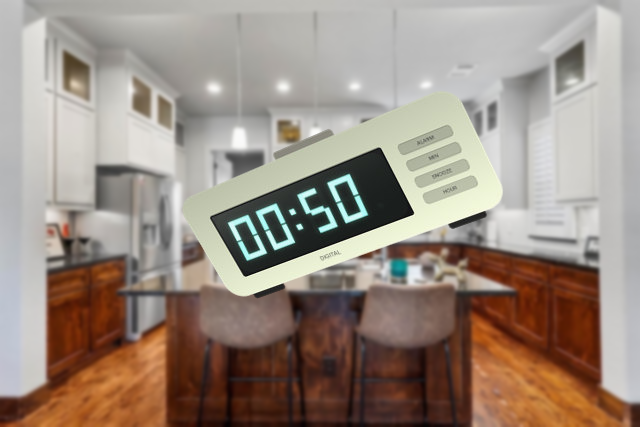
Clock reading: h=0 m=50
